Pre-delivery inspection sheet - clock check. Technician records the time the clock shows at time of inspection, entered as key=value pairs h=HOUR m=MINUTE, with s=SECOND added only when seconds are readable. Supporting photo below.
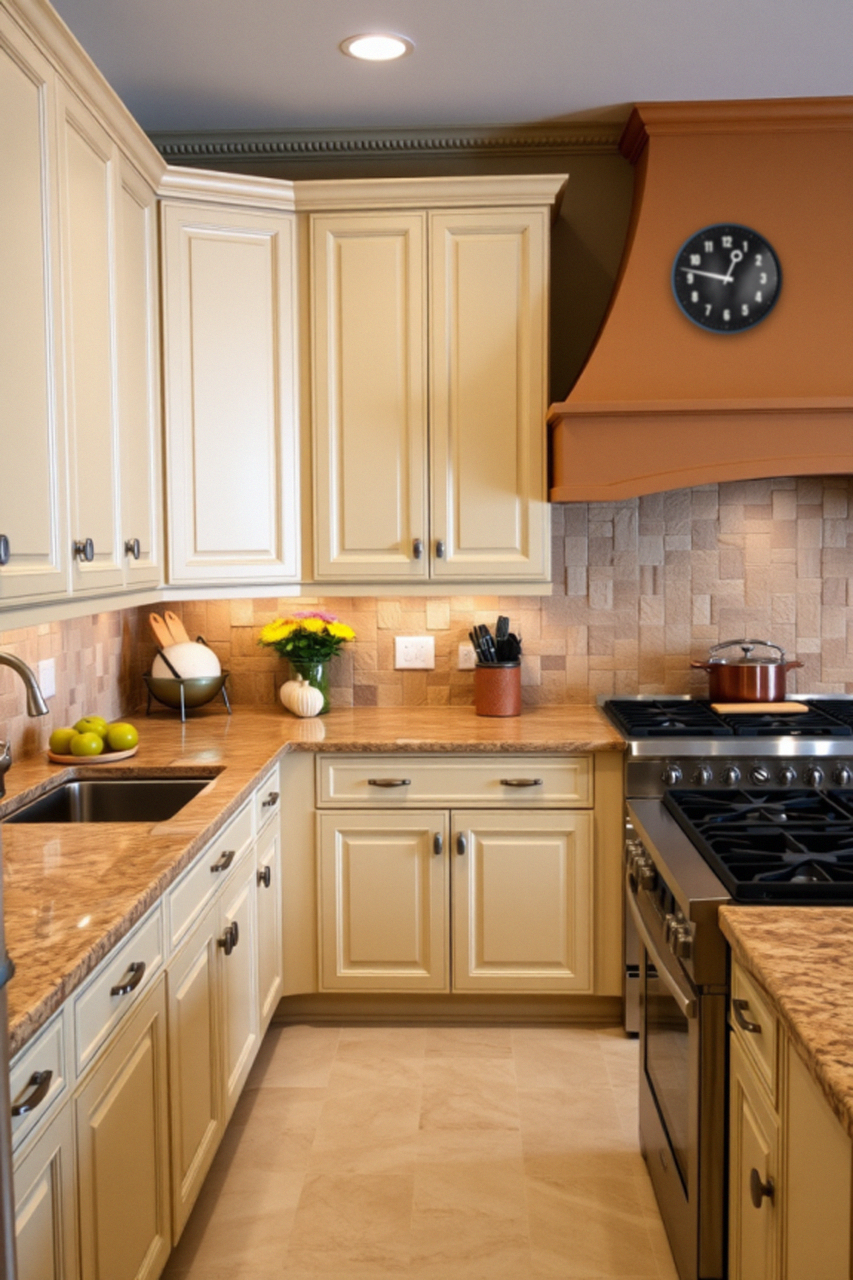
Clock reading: h=12 m=47
